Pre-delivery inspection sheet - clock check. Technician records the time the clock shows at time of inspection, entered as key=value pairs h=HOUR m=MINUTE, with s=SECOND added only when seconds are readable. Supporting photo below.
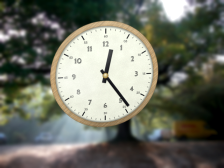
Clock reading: h=12 m=24
